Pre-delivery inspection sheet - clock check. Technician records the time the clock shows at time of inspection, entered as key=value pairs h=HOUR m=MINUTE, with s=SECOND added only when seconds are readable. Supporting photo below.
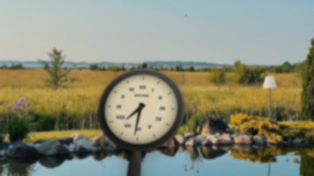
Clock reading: h=7 m=31
